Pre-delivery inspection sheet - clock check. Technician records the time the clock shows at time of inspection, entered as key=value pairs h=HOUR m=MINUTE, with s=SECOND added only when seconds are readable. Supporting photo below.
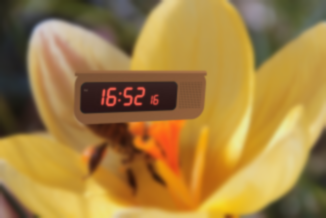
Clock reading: h=16 m=52
